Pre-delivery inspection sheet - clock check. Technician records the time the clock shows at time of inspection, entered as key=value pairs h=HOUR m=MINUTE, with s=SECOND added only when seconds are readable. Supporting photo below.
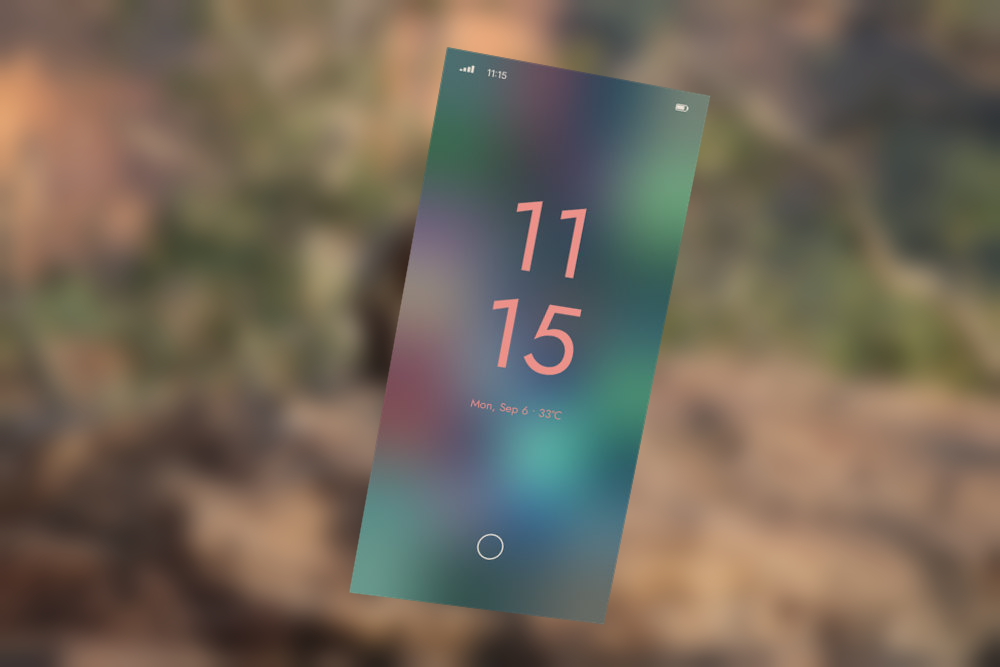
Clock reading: h=11 m=15
